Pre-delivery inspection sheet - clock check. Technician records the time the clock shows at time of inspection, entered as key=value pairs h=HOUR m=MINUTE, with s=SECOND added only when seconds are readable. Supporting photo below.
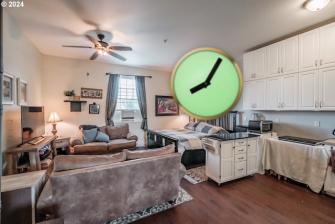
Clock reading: h=8 m=5
